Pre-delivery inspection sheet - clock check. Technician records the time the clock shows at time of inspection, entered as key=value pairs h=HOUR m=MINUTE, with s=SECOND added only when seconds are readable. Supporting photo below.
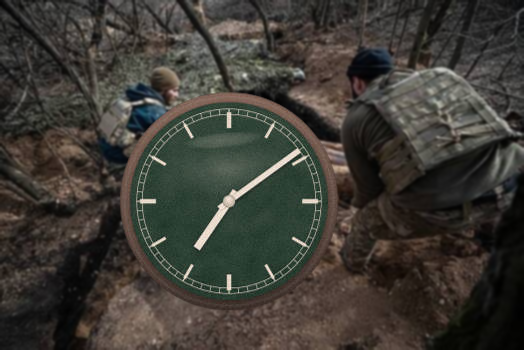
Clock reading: h=7 m=9
